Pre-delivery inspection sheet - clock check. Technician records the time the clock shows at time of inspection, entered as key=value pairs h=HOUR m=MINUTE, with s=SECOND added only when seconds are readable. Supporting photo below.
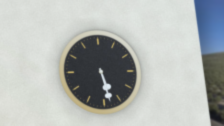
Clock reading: h=5 m=28
